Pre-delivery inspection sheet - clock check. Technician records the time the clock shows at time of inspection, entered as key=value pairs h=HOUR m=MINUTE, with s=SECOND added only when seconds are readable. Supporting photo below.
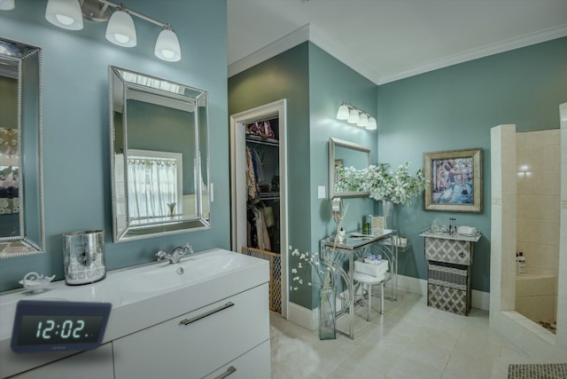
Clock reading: h=12 m=2
